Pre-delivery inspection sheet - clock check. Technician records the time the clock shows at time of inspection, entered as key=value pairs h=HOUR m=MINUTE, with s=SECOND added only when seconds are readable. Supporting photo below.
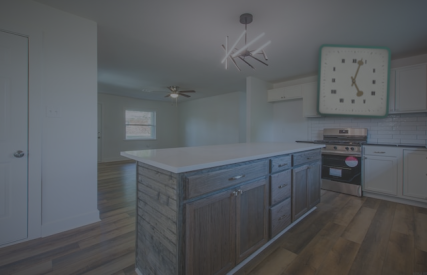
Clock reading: h=5 m=3
